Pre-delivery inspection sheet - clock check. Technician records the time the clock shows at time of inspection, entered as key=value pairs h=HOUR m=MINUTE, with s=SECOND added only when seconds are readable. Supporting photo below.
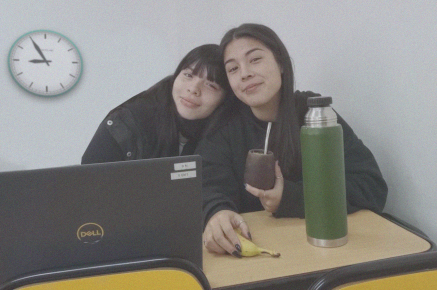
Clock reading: h=8 m=55
